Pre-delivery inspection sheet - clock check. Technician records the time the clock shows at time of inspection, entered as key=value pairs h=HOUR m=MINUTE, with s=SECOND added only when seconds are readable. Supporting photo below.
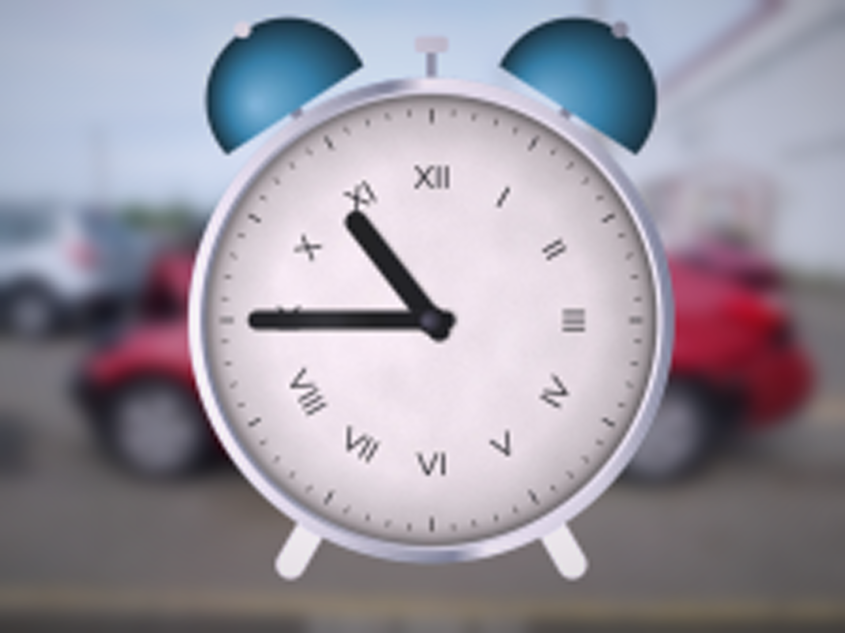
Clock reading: h=10 m=45
